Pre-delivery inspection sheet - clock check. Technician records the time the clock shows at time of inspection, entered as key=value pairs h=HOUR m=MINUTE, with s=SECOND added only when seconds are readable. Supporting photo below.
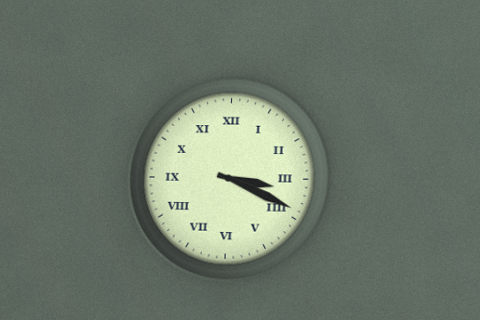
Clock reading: h=3 m=19
